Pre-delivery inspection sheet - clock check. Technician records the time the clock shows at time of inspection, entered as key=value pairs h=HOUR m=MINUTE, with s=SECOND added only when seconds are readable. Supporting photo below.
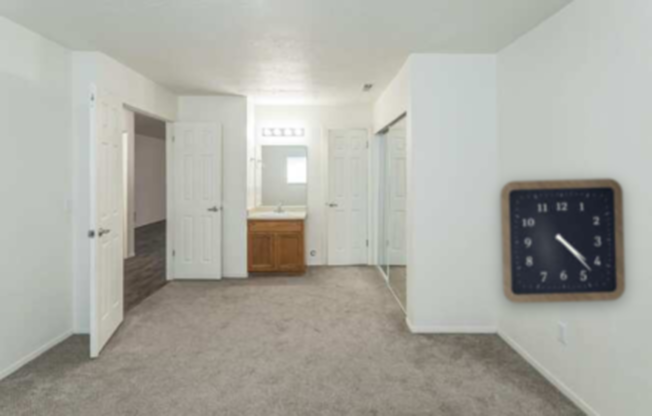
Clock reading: h=4 m=23
